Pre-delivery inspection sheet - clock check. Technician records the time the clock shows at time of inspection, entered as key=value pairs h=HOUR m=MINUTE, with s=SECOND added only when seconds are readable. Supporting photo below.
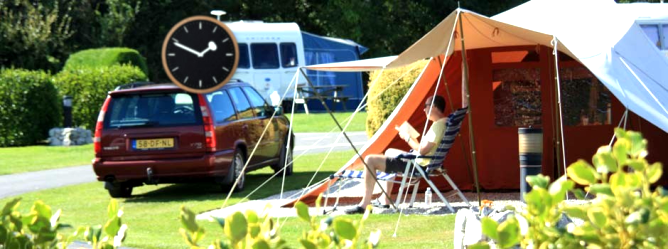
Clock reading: h=1 m=49
